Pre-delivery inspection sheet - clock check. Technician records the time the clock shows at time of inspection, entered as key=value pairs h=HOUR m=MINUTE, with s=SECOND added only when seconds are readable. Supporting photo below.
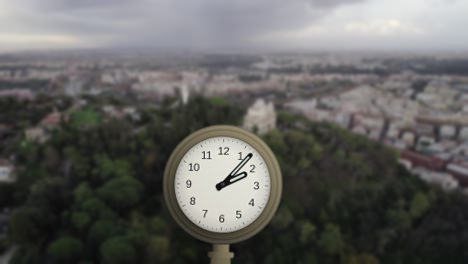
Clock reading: h=2 m=7
